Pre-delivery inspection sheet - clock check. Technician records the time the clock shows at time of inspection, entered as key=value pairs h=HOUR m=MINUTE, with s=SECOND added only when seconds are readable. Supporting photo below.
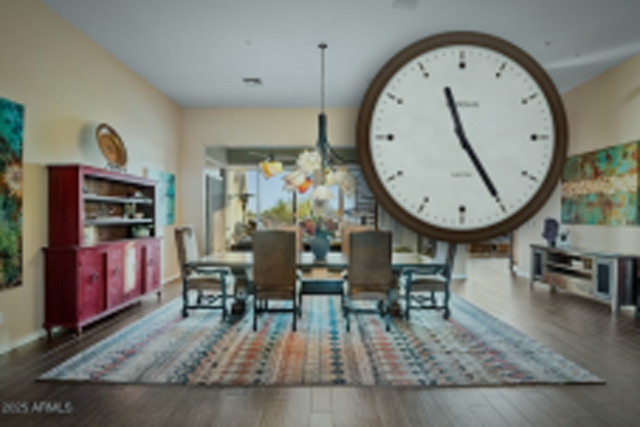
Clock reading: h=11 m=25
